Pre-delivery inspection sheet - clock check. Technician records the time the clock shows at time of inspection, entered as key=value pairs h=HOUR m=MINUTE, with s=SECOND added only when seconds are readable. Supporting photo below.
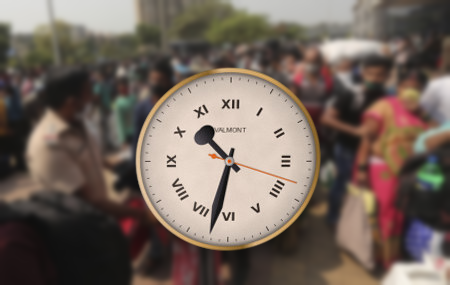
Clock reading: h=10 m=32 s=18
